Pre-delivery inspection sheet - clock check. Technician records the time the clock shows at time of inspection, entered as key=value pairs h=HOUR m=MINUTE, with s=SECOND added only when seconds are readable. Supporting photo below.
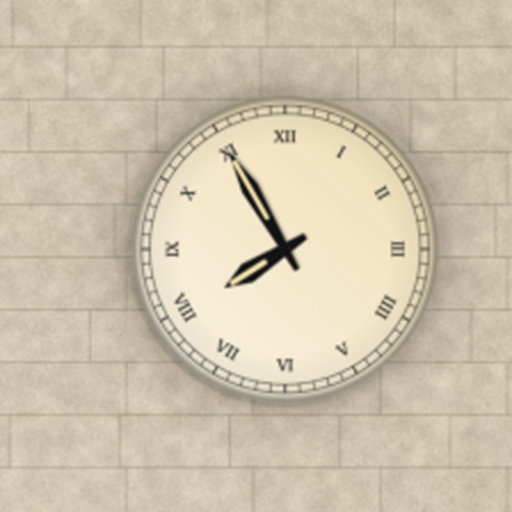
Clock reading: h=7 m=55
